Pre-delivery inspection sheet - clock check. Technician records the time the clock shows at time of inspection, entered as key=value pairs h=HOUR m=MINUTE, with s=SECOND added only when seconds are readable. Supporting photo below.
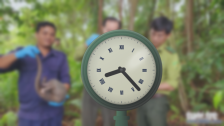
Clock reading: h=8 m=23
